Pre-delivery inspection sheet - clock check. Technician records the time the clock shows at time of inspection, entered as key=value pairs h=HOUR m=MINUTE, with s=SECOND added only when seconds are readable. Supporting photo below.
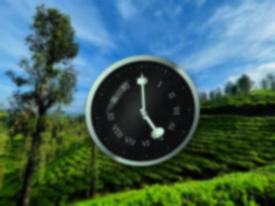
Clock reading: h=5 m=0
